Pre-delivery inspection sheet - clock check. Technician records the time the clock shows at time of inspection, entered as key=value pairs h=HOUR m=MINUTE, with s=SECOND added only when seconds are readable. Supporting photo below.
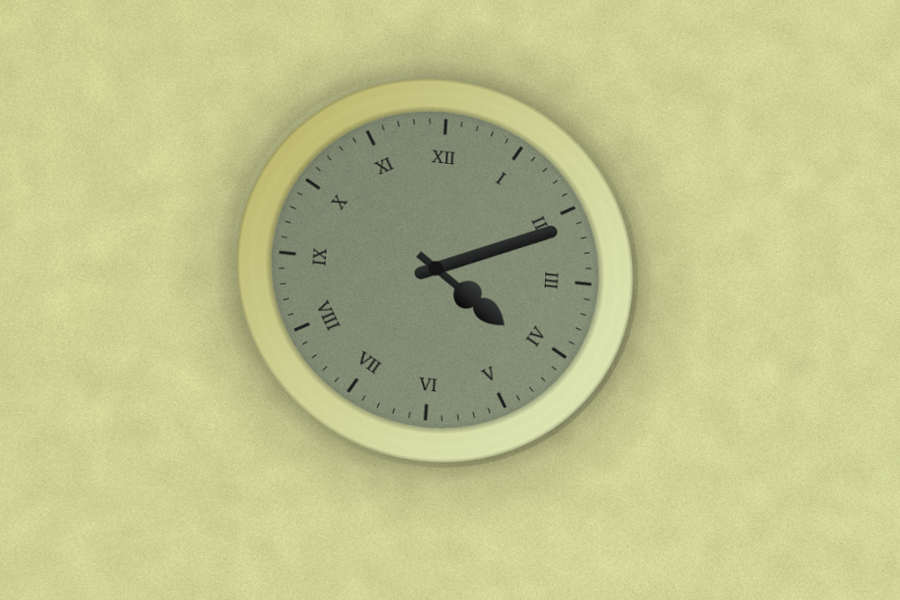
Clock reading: h=4 m=11
